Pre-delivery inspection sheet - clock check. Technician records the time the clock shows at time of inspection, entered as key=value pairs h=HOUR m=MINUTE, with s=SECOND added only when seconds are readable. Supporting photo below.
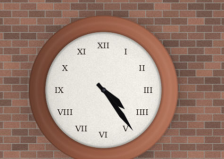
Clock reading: h=4 m=24
